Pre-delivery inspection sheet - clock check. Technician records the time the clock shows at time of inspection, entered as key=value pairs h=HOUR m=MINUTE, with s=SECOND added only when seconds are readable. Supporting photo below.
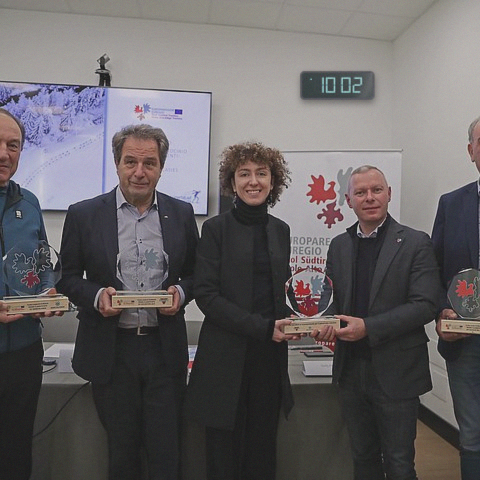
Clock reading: h=10 m=2
